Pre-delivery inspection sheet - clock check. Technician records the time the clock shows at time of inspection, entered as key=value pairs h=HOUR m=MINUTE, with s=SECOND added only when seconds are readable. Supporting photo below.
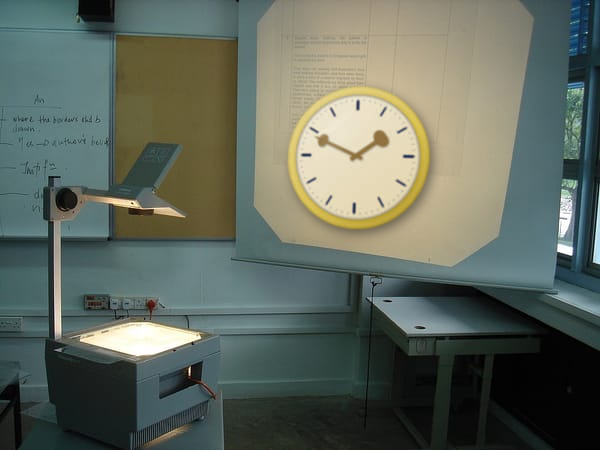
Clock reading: h=1 m=49
